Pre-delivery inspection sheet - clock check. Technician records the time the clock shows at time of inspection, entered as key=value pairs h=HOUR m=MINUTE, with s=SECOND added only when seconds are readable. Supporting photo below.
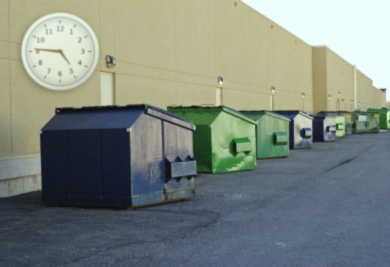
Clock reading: h=4 m=46
